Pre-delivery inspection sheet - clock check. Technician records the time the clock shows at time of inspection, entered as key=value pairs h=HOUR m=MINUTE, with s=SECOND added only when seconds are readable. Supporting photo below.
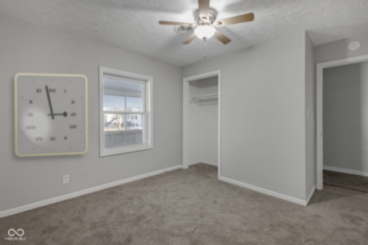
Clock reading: h=2 m=58
